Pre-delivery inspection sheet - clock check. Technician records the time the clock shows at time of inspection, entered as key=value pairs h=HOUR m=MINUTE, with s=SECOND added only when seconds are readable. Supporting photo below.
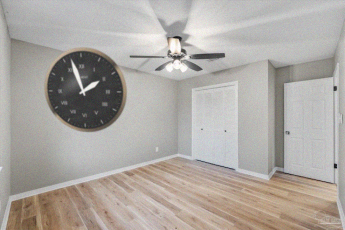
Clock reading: h=1 m=57
